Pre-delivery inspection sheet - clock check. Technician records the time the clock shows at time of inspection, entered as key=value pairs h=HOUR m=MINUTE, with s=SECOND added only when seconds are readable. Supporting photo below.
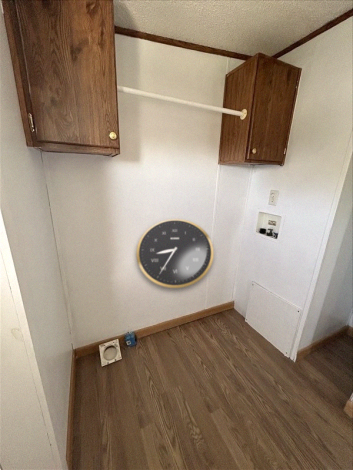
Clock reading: h=8 m=35
